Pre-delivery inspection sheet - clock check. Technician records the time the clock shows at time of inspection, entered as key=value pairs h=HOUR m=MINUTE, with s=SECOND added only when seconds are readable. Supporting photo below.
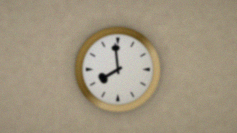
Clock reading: h=7 m=59
